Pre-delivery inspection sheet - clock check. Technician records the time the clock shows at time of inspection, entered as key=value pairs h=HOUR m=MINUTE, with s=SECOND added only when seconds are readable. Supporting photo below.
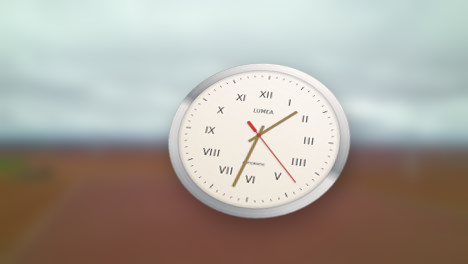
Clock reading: h=1 m=32 s=23
